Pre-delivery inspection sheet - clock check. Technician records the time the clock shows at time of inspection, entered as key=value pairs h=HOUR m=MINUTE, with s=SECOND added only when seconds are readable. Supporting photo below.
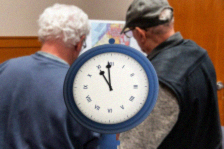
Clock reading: h=10 m=59
